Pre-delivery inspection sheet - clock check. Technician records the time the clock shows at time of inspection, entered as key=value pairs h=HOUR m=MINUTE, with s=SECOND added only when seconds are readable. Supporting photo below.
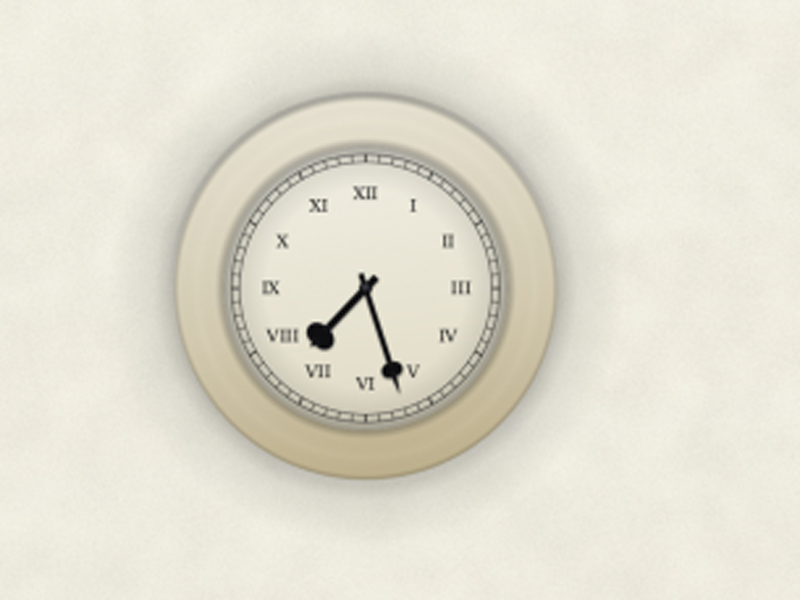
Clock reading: h=7 m=27
